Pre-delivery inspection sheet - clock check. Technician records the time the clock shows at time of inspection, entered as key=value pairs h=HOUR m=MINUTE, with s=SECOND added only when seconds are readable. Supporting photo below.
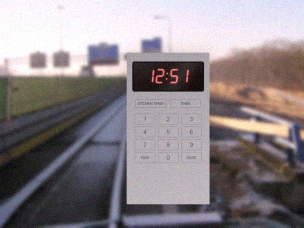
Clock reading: h=12 m=51
